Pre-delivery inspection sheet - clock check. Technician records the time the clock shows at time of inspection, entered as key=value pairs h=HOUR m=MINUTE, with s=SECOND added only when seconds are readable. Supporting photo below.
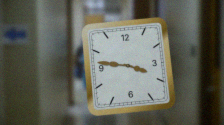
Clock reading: h=3 m=47
